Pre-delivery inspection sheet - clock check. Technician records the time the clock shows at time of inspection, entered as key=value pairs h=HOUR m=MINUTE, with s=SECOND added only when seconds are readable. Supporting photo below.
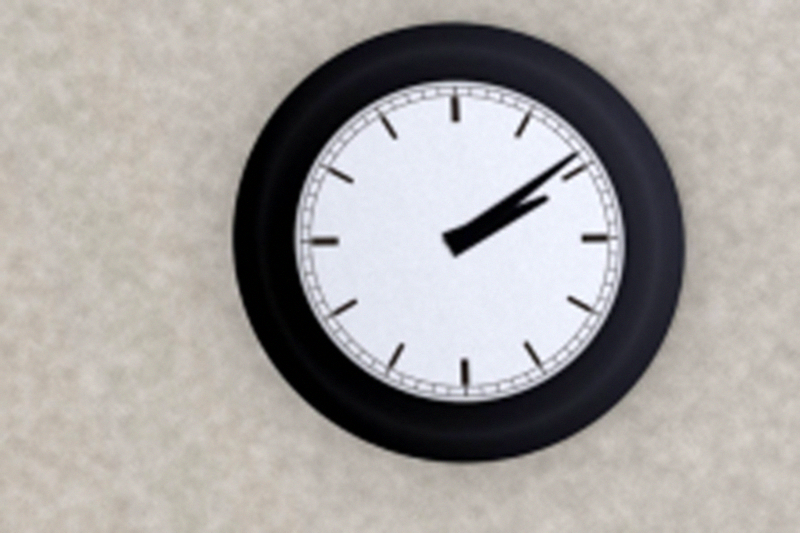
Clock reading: h=2 m=9
